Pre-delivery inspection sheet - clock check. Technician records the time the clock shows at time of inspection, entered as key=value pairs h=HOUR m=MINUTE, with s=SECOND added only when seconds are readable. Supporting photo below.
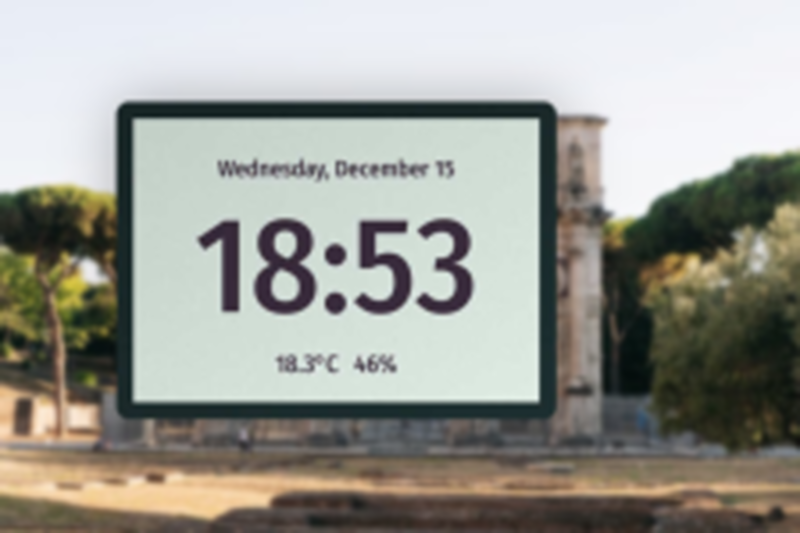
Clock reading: h=18 m=53
